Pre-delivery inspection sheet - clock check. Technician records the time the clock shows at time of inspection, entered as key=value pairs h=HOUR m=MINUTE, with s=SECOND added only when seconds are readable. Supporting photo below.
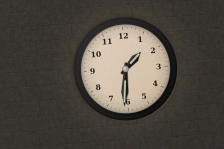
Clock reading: h=1 m=31
